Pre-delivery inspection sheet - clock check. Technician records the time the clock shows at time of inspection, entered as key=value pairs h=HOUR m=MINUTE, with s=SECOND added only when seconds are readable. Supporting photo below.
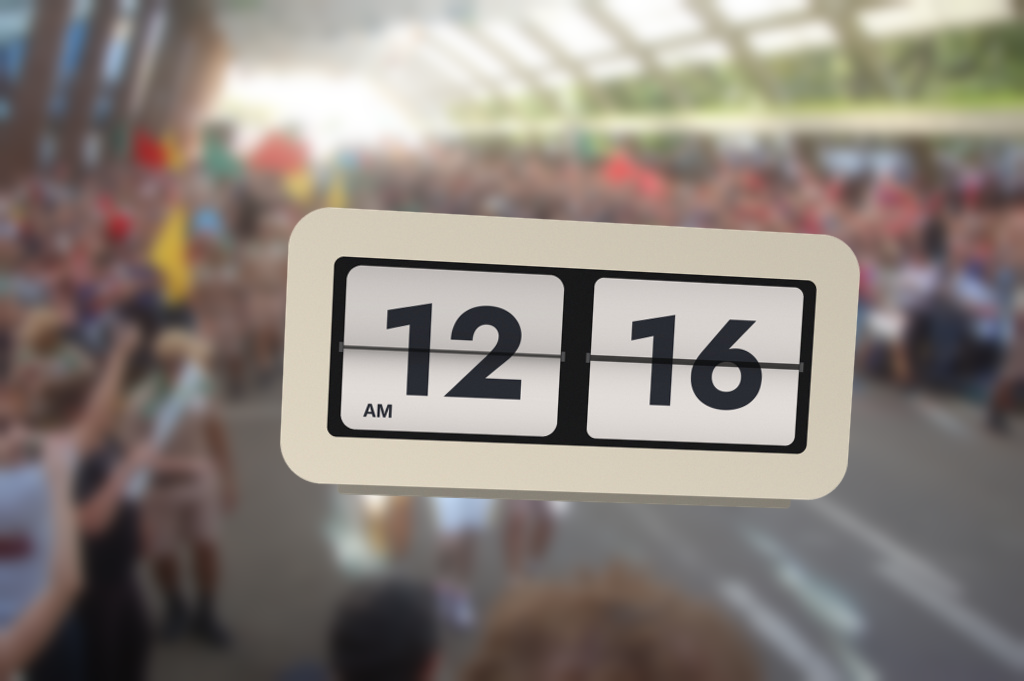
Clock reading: h=12 m=16
